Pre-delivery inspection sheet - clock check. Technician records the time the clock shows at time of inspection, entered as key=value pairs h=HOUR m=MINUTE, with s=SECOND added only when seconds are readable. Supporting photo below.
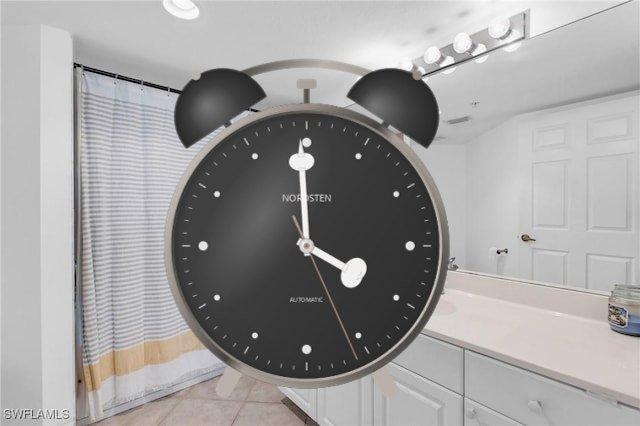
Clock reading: h=3 m=59 s=26
